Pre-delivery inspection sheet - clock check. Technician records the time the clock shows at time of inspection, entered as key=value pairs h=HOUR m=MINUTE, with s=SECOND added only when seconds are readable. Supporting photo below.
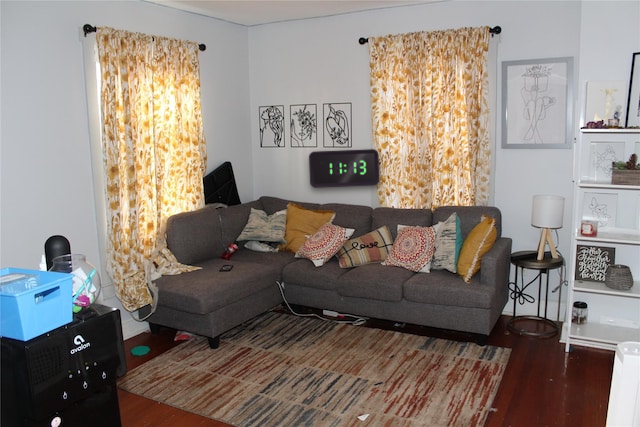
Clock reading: h=11 m=13
